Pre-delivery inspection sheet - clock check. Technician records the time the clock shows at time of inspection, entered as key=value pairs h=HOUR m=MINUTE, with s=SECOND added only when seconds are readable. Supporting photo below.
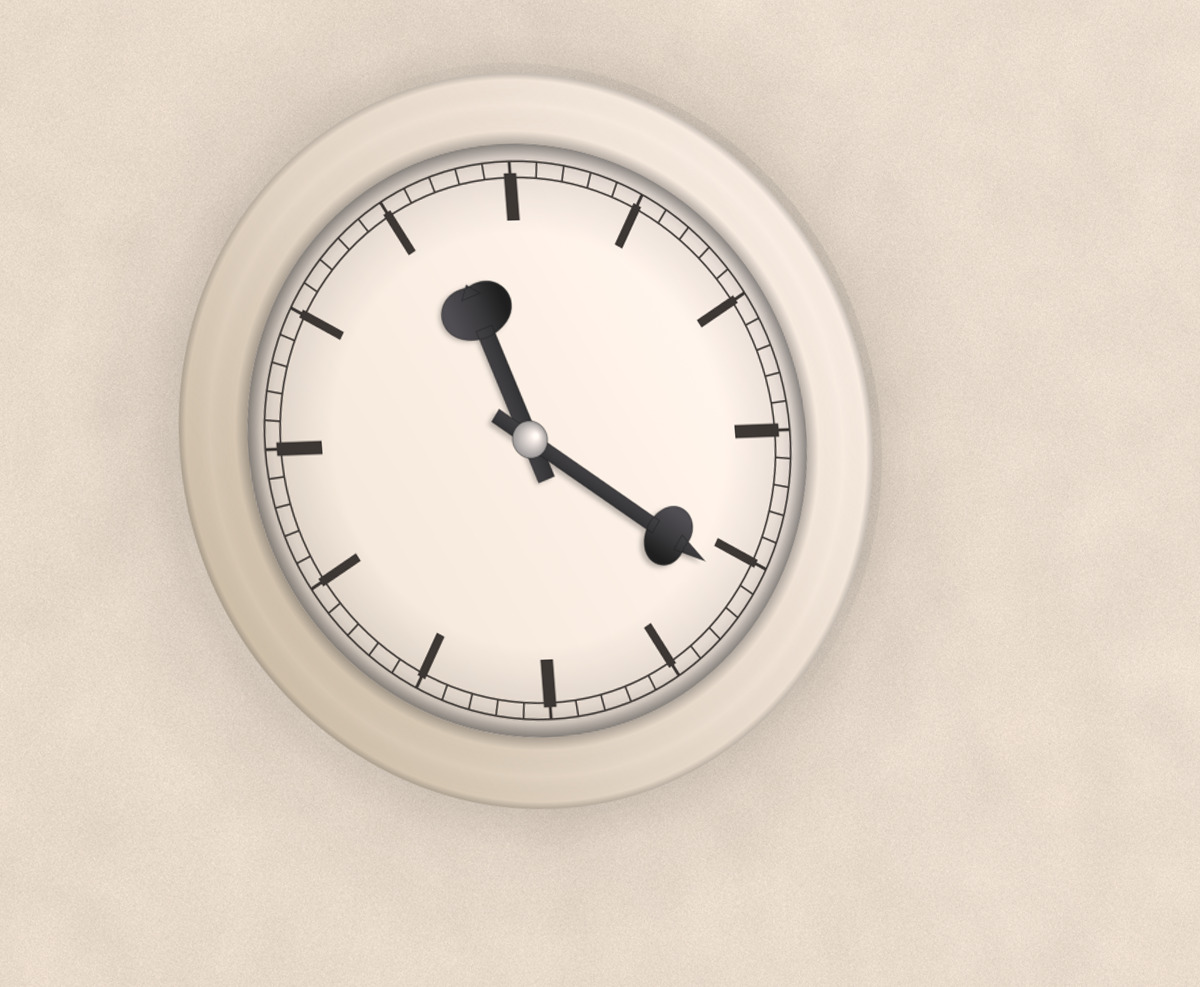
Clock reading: h=11 m=21
